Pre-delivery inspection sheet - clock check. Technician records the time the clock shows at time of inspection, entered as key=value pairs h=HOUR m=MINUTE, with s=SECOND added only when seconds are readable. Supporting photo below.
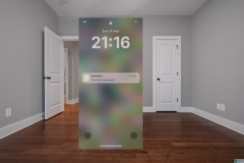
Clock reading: h=21 m=16
